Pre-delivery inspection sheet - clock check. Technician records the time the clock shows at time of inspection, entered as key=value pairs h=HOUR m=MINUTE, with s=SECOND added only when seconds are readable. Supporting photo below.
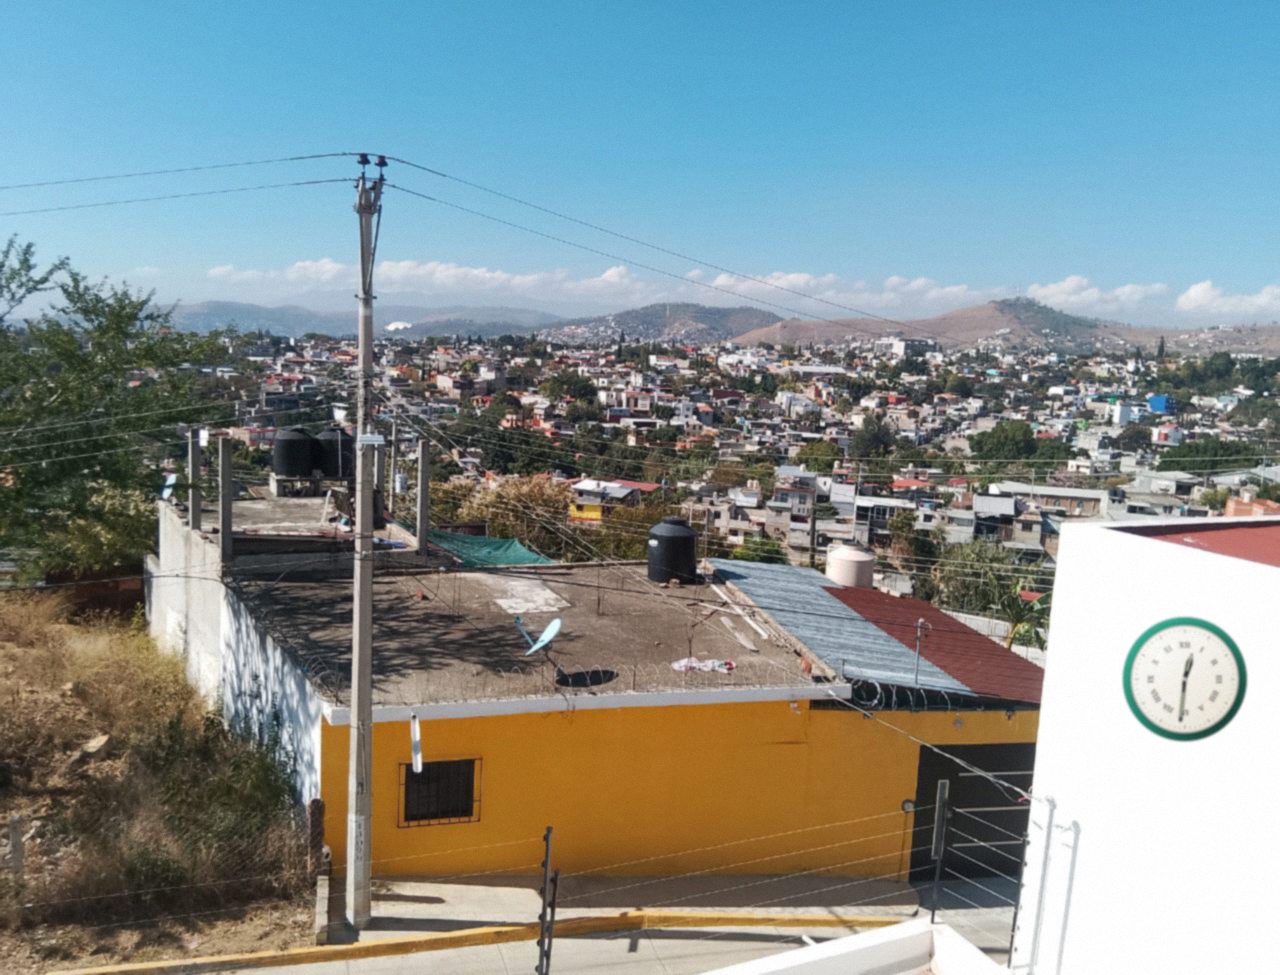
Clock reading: h=12 m=31
